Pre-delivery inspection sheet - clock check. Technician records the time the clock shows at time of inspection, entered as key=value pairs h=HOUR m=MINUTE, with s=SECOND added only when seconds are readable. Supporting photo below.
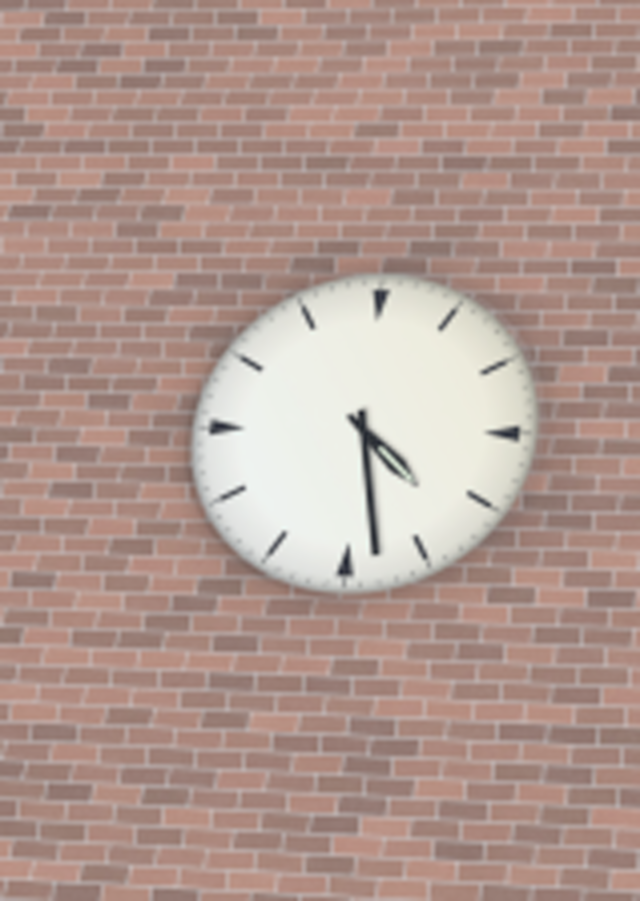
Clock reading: h=4 m=28
